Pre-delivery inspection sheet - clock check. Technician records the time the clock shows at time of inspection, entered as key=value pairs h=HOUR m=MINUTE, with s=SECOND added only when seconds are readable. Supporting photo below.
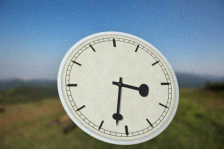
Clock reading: h=3 m=32
